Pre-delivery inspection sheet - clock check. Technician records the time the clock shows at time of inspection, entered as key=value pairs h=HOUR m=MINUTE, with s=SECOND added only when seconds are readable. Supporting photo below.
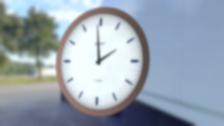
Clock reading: h=1 m=59
